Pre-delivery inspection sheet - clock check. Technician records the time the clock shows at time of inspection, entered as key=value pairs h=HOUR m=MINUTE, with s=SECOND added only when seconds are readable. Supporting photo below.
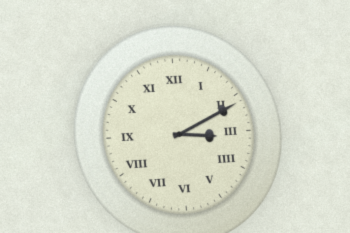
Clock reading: h=3 m=11
